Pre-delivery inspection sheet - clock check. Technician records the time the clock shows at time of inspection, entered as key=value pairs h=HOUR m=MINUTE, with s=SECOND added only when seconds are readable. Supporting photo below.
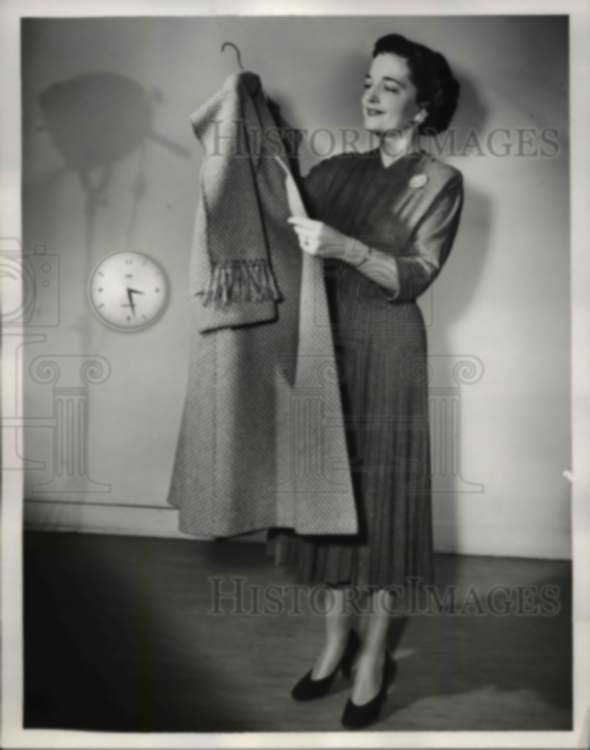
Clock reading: h=3 m=28
